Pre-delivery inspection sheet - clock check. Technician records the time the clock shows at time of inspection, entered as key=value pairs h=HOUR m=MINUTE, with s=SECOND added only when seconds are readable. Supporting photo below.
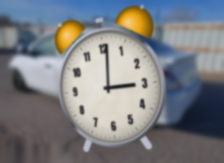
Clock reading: h=3 m=1
